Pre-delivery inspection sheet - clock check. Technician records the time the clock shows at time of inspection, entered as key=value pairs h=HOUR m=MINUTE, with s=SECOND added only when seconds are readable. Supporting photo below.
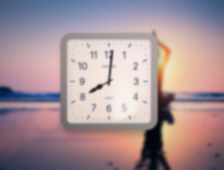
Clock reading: h=8 m=1
